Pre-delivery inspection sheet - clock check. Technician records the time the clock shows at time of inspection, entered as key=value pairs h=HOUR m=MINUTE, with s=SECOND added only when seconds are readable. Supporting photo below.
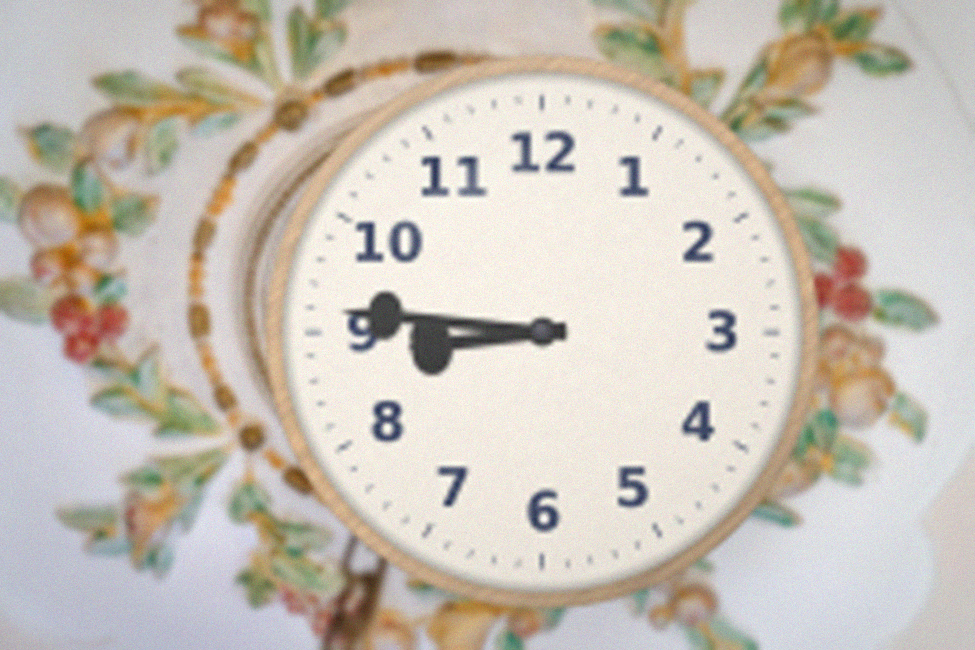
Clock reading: h=8 m=46
